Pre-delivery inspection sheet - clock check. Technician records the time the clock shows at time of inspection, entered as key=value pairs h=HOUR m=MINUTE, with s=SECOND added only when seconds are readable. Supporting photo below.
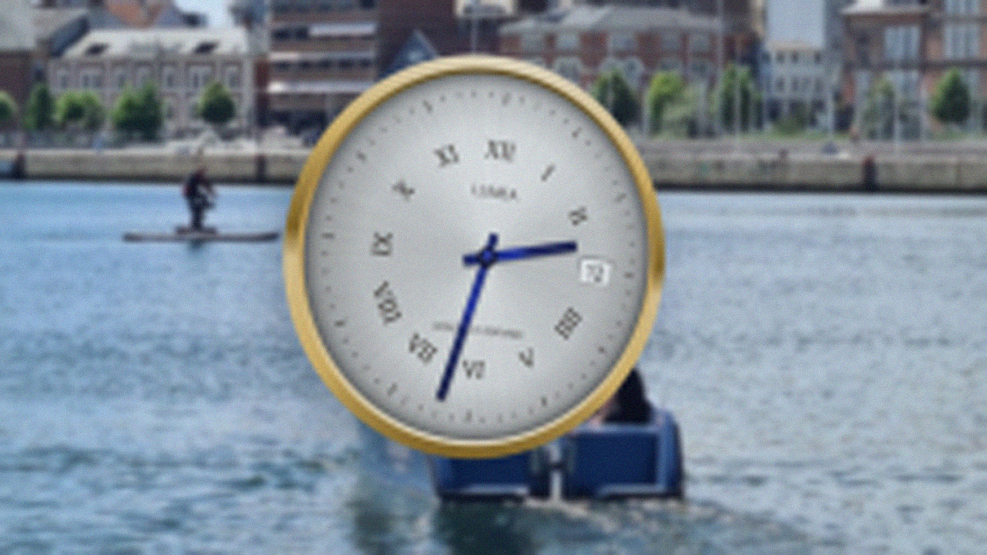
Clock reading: h=2 m=32
